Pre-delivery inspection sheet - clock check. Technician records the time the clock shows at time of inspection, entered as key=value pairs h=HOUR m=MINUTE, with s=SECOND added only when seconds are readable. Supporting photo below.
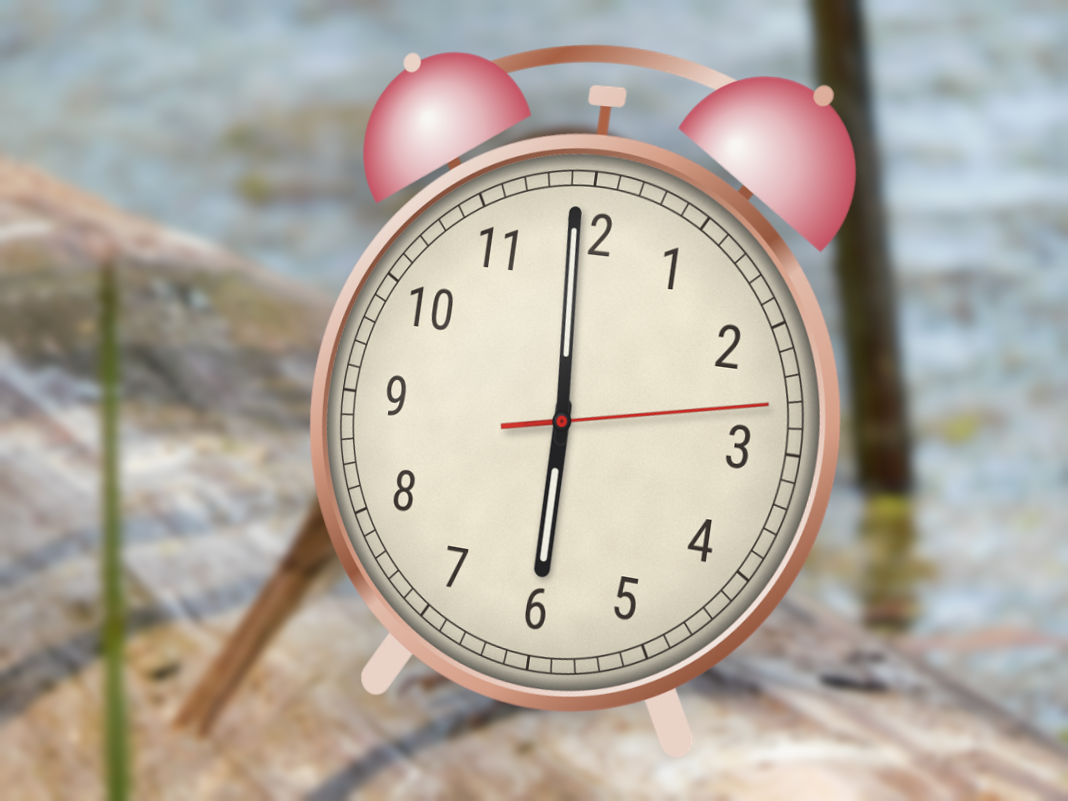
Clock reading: h=5 m=59 s=13
